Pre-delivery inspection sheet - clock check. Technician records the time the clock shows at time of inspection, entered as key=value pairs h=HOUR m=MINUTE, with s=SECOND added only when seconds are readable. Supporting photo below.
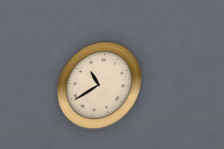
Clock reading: h=10 m=39
